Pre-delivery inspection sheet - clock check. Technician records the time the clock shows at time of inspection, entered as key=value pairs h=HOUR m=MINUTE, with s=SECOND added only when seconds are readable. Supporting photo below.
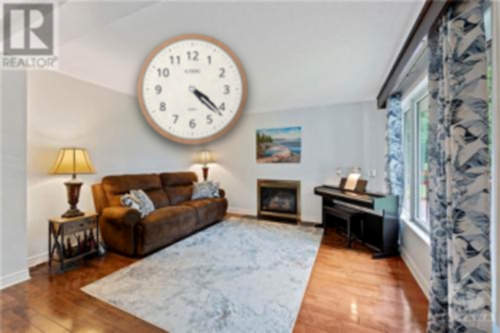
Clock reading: h=4 m=22
